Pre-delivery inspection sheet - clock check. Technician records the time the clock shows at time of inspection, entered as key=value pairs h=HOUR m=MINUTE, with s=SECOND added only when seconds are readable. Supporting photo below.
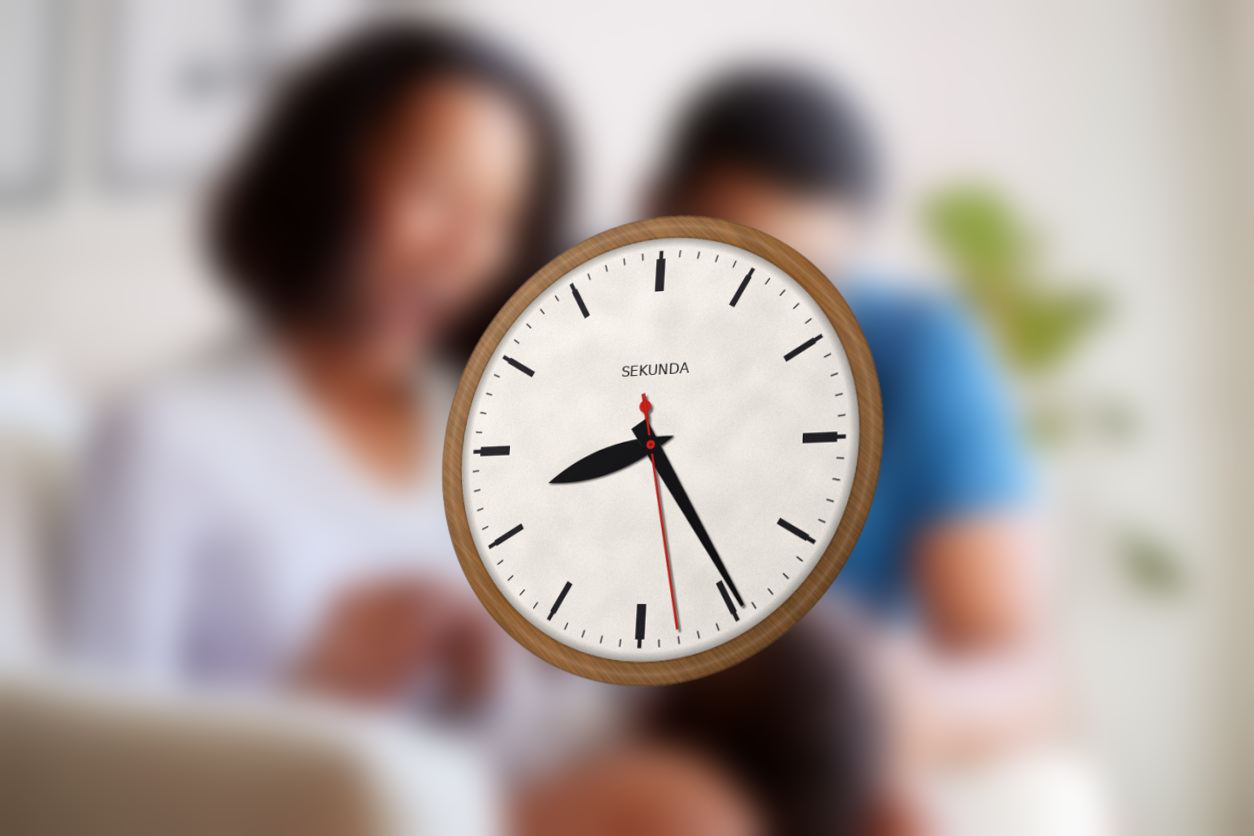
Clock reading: h=8 m=24 s=28
